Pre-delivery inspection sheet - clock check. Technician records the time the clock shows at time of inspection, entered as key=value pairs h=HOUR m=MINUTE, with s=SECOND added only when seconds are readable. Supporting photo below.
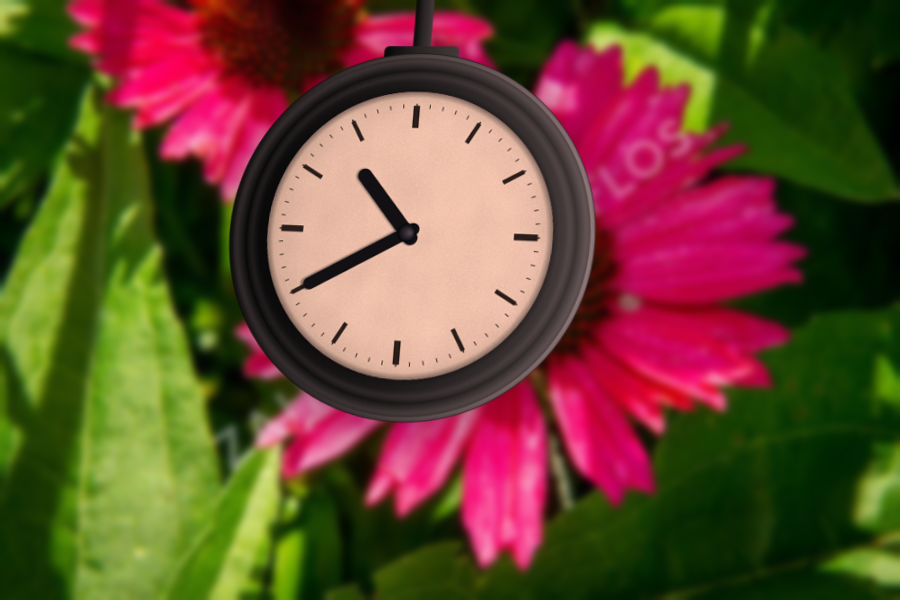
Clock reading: h=10 m=40
